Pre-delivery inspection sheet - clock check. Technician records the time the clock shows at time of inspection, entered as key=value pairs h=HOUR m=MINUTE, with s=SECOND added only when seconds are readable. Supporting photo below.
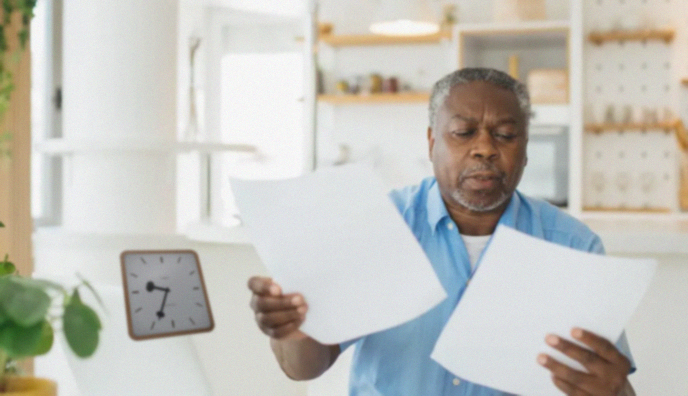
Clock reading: h=9 m=34
